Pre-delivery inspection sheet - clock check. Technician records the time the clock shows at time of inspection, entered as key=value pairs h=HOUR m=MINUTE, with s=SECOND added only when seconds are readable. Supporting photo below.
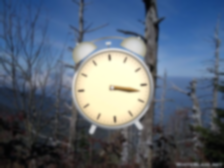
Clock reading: h=3 m=17
